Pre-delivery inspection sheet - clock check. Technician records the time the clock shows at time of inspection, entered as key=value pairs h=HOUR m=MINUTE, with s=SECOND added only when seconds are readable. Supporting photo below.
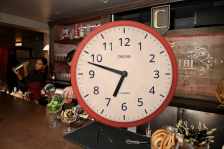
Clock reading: h=6 m=48
